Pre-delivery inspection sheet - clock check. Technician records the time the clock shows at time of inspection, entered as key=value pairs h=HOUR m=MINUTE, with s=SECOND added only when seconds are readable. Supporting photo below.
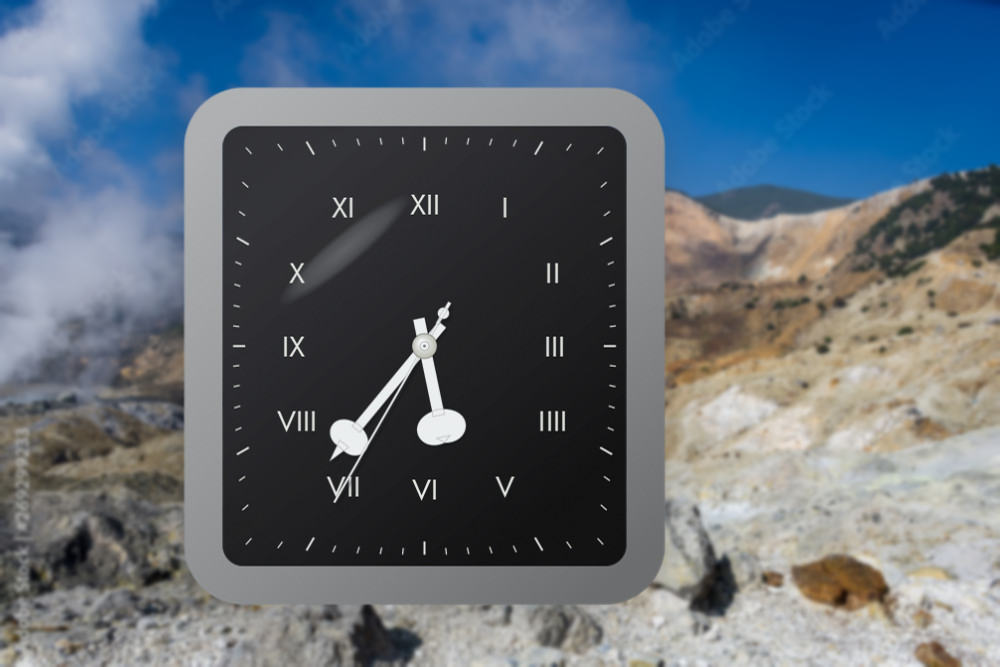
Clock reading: h=5 m=36 s=35
